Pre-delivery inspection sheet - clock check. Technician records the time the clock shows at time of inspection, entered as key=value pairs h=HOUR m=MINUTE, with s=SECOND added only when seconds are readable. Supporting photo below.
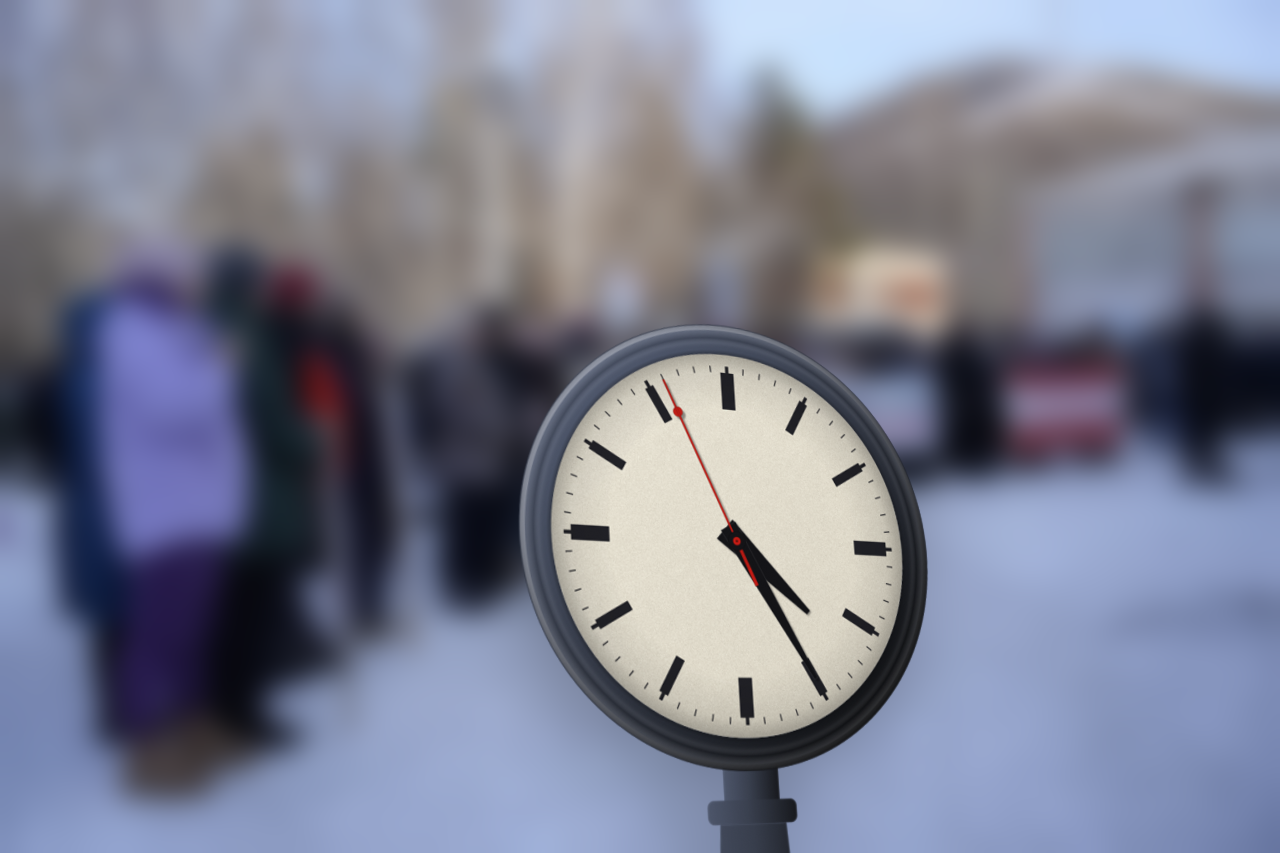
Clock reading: h=4 m=24 s=56
